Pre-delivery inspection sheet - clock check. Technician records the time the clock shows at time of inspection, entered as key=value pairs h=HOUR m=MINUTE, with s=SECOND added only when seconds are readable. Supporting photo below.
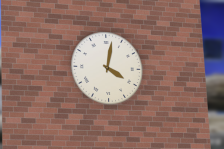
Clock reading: h=4 m=2
